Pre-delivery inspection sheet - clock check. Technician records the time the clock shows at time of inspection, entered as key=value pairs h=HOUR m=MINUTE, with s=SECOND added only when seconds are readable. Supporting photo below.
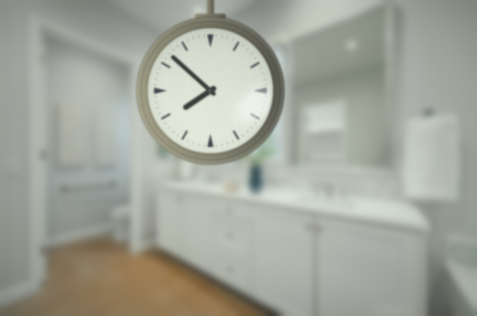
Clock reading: h=7 m=52
